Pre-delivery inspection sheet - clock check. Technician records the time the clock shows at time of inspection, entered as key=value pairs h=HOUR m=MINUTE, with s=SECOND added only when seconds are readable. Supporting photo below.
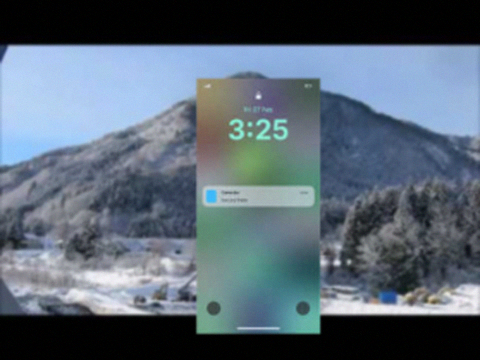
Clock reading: h=3 m=25
